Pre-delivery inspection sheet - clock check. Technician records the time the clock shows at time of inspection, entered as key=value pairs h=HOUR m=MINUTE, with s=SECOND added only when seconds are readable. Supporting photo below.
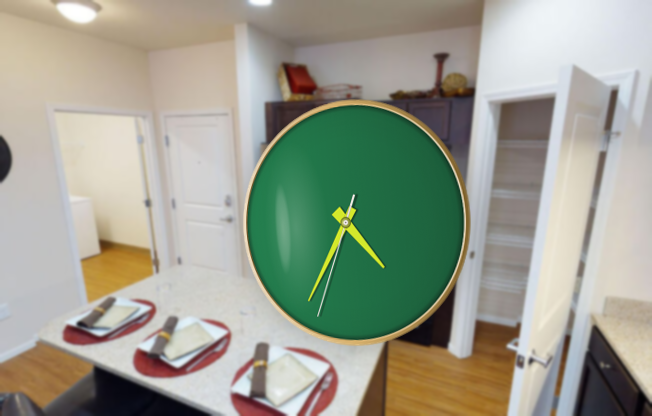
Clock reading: h=4 m=34 s=33
